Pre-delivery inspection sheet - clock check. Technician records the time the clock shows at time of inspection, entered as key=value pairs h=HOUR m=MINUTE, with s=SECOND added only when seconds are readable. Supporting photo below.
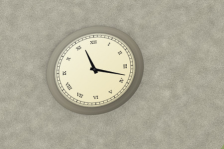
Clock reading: h=11 m=18
